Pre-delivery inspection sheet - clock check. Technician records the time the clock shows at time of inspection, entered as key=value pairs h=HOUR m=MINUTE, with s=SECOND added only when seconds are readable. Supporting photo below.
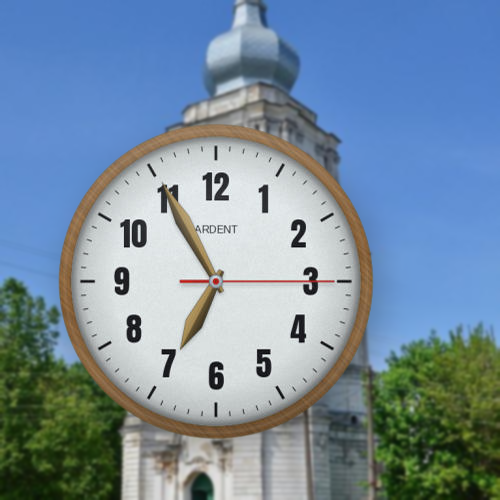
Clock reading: h=6 m=55 s=15
